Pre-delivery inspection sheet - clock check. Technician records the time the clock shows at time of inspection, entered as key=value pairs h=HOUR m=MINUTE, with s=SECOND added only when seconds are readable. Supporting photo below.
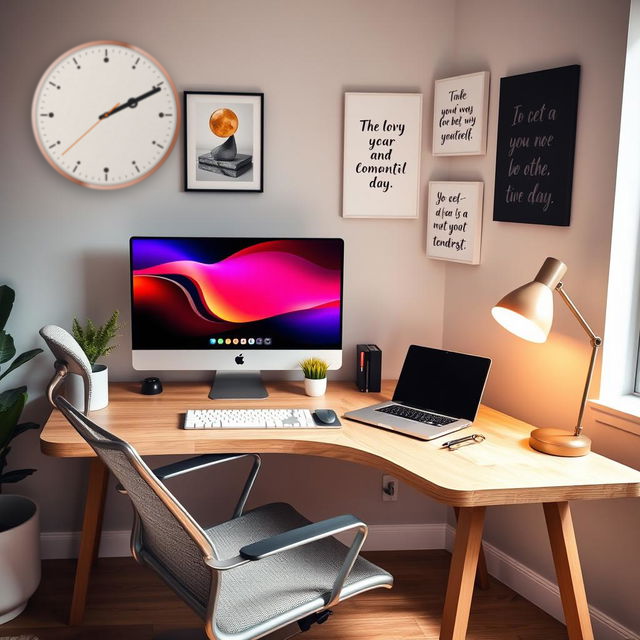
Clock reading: h=2 m=10 s=38
